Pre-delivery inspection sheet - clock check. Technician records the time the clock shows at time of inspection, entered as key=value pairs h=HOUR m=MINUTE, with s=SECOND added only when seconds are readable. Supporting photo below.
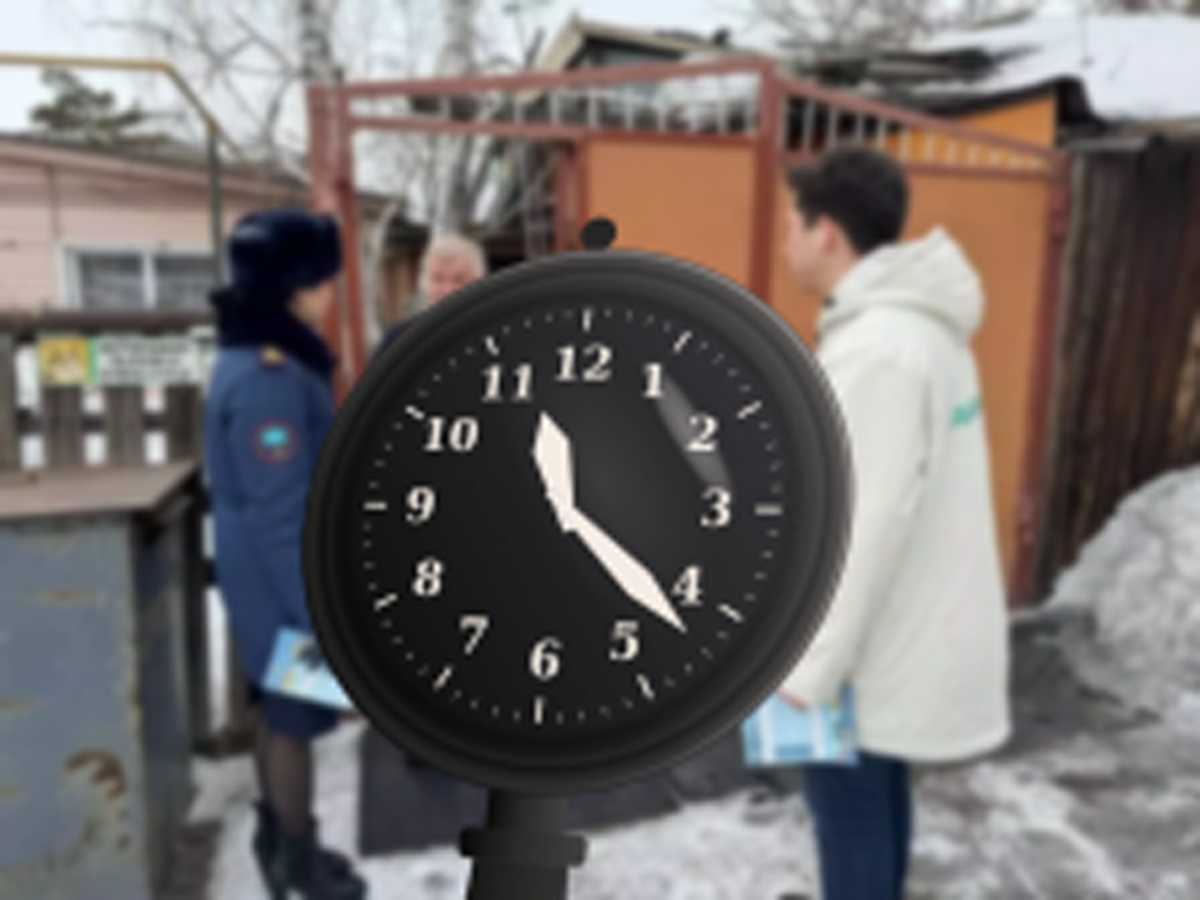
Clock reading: h=11 m=22
